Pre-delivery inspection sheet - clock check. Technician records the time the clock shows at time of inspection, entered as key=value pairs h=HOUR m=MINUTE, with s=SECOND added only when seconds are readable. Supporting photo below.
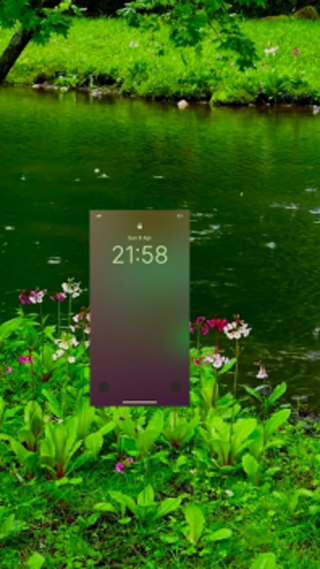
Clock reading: h=21 m=58
